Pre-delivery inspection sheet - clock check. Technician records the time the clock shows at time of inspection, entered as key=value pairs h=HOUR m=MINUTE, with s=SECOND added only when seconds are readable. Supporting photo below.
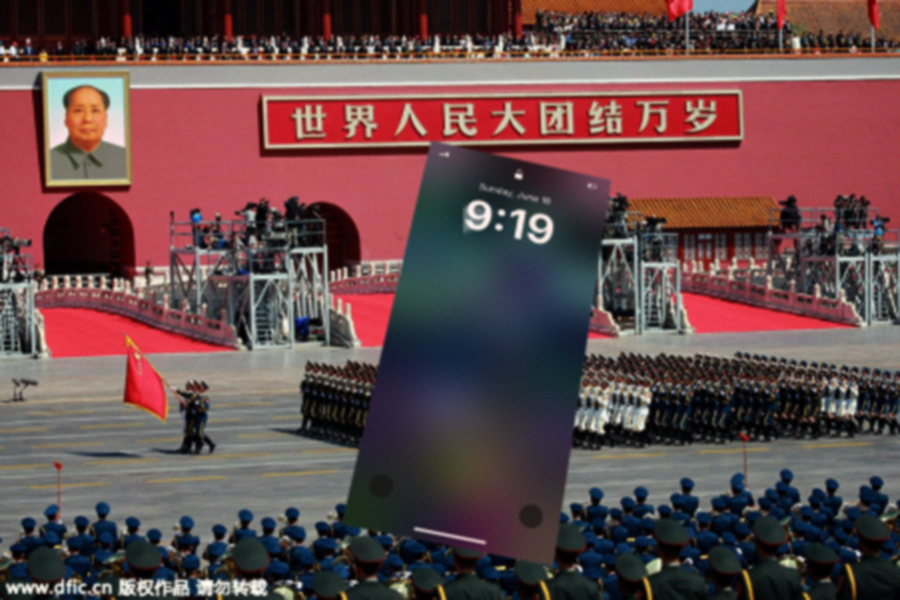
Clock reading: h=9 m=19
